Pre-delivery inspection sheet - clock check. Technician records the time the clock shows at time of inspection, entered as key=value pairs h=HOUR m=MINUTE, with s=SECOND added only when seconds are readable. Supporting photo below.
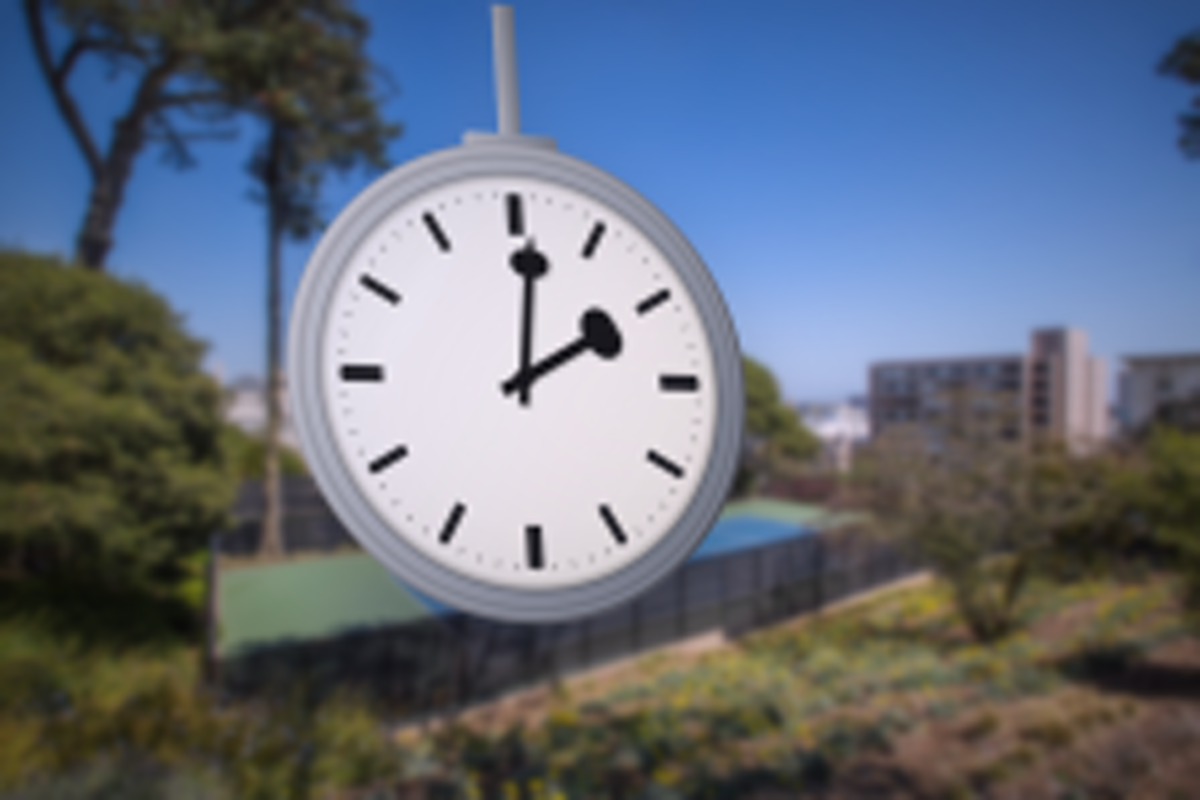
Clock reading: h=2 m=1
